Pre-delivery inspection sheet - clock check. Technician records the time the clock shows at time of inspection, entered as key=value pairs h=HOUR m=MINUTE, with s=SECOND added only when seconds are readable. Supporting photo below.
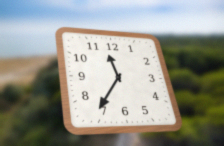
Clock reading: h=11 m=36
